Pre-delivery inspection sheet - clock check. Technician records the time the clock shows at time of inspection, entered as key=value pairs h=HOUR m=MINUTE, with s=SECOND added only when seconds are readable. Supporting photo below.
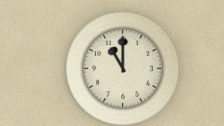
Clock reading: h=11 m=0
